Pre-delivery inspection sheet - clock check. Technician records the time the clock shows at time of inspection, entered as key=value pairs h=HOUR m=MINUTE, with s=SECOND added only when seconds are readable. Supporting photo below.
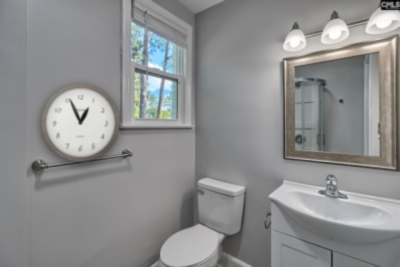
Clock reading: h=12 m=56
